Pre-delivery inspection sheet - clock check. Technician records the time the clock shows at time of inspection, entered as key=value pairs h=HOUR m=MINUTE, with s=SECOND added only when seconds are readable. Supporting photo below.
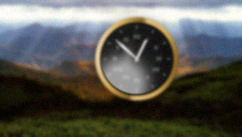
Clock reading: h=12 m=52
